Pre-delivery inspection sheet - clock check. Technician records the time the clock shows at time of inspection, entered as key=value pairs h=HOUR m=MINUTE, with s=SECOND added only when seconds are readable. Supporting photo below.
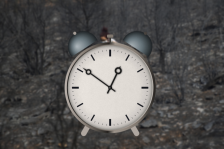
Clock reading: h=12 m=51
